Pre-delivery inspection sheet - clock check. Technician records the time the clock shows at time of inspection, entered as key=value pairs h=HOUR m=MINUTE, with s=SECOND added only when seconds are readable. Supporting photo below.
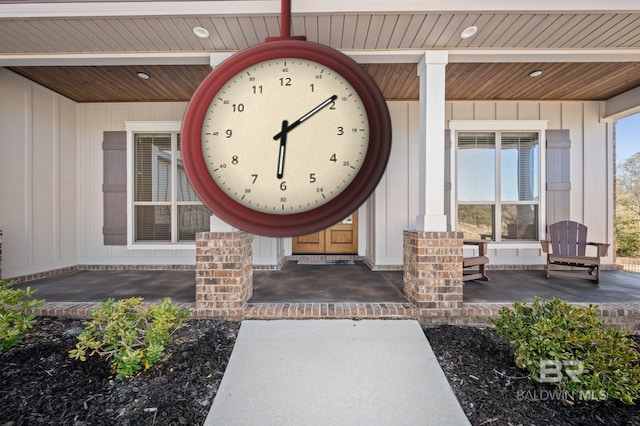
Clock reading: h=6 m=9
